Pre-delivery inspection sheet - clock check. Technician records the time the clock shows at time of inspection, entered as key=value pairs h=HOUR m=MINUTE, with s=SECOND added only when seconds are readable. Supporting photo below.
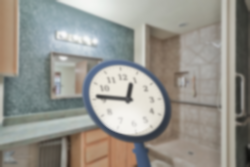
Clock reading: h=12 m=46
